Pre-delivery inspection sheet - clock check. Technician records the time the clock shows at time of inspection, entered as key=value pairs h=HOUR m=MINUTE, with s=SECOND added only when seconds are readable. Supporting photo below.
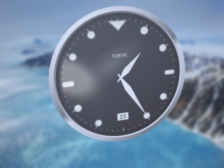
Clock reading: h=1 m=25
